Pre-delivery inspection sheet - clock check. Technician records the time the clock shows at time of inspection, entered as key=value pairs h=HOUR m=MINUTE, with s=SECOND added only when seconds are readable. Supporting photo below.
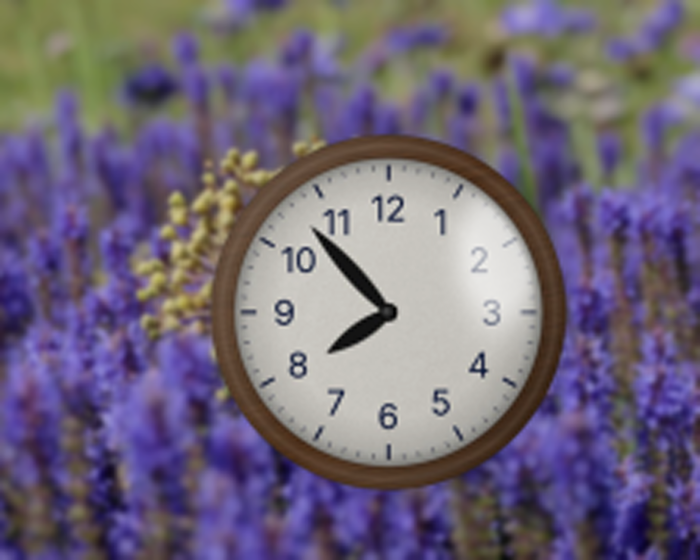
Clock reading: h=7 m=53
